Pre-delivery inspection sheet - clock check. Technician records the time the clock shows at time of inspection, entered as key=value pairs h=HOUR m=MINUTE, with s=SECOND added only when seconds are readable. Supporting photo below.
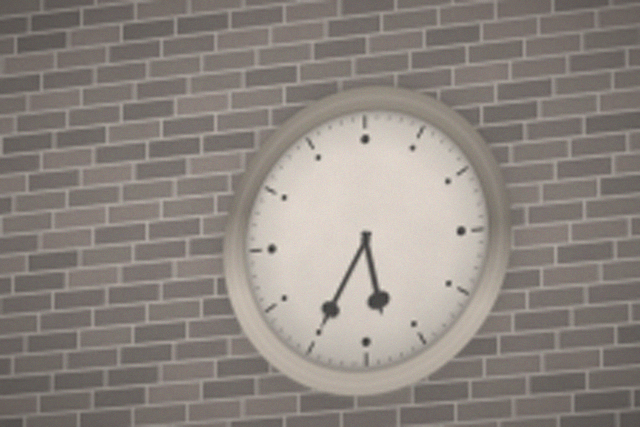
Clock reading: h=5 m=35
